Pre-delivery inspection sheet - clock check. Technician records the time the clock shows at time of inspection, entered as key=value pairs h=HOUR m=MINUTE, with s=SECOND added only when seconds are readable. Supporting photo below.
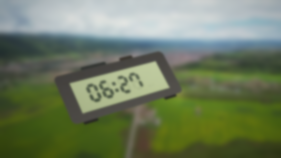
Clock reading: h=6 m=27
